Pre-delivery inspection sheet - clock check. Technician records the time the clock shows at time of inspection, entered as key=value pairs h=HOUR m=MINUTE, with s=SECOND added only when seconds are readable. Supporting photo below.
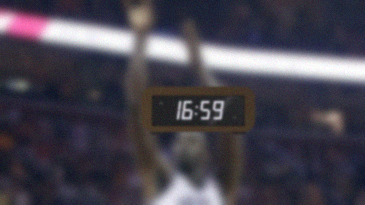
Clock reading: h=16 m=59
